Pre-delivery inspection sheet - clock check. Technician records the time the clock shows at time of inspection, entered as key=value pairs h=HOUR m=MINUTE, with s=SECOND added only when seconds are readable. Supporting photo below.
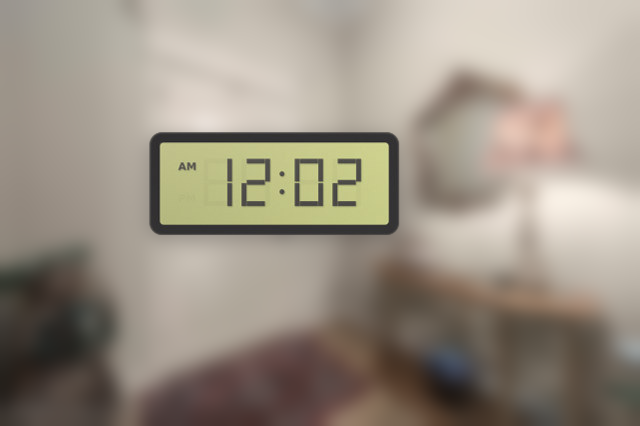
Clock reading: h=12 m=2
